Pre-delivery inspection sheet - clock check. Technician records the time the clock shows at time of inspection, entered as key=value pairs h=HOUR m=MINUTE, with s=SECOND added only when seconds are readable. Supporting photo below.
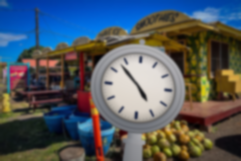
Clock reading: h=4 m=53
